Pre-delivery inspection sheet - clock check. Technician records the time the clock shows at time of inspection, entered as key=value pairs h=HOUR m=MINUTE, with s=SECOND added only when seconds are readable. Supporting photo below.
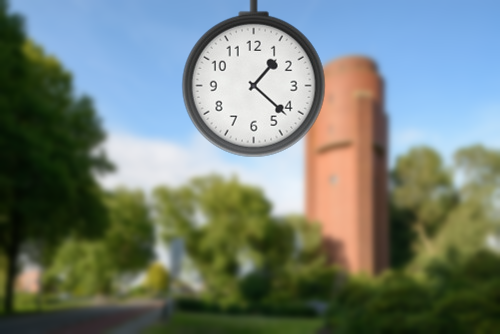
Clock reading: h=1 m=22
